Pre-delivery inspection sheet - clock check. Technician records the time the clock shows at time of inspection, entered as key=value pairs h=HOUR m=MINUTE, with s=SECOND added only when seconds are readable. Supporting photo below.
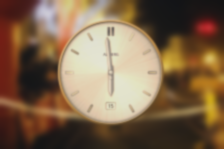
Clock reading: h=5 m=59
